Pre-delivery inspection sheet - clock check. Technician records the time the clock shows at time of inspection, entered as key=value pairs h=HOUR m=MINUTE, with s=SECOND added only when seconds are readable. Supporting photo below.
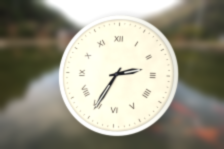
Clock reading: h=2 m=35
